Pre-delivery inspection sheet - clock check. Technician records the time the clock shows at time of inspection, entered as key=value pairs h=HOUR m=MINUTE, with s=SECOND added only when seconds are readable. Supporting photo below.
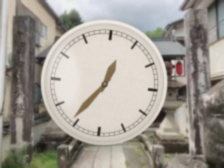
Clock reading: h=12 m=36
